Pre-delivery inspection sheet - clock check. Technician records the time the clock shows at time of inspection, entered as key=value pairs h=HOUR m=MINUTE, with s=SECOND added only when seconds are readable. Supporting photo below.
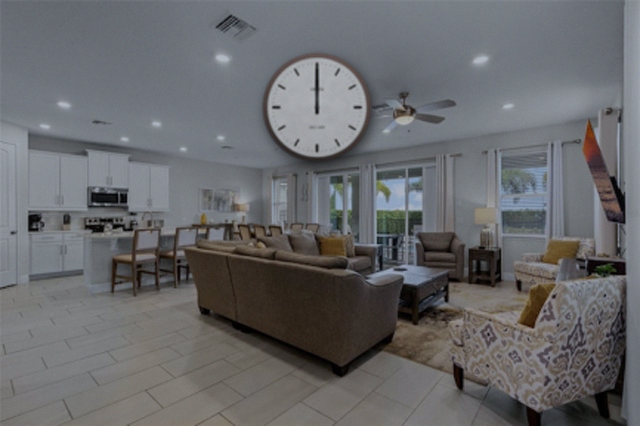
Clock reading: h=12 m=0
